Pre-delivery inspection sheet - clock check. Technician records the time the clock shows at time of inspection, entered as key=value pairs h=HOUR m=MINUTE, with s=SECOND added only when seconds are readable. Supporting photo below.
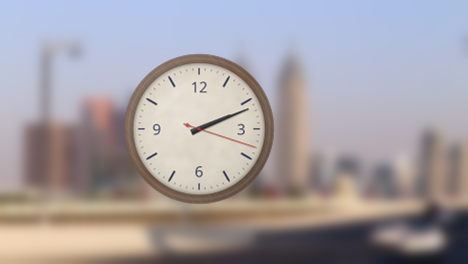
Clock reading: h=2 m=11 s=18
